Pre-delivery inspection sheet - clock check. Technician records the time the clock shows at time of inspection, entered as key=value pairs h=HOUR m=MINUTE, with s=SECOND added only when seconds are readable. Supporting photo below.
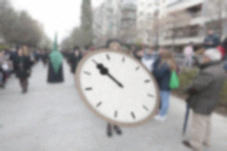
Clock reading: h=10 m=55
